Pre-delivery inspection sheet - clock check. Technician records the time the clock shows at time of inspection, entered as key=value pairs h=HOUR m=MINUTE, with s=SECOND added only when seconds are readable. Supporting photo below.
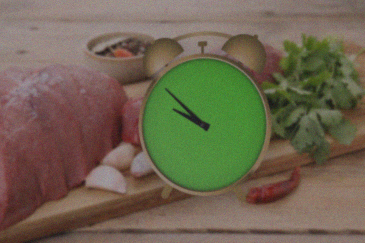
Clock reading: h=9 m=52
